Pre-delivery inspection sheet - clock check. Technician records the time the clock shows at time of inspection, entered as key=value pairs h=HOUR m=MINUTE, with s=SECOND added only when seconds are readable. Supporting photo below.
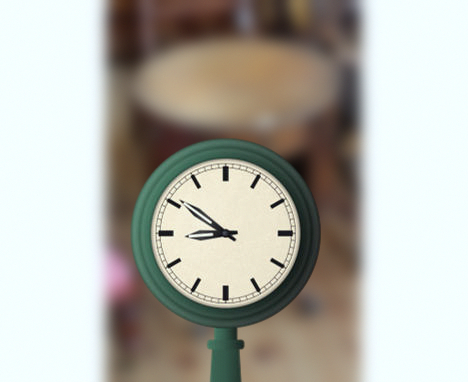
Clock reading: h=8 m=51
